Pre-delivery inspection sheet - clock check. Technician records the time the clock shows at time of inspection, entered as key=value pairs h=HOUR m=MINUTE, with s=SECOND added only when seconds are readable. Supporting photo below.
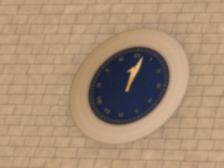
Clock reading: h=12 m=2
